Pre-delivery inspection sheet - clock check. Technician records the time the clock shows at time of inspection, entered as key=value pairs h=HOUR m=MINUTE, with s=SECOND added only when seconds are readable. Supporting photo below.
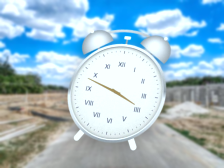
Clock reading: h=3 m=48
